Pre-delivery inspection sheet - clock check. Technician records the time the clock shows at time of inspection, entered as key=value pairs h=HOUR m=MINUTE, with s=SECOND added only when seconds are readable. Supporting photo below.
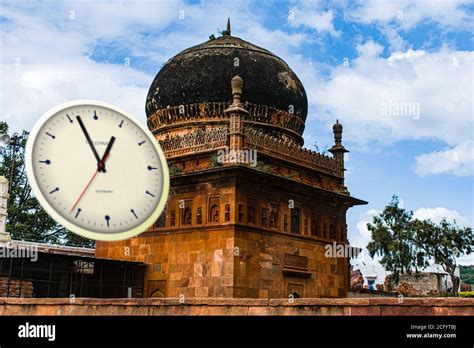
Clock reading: h=12 m=56 s=36
